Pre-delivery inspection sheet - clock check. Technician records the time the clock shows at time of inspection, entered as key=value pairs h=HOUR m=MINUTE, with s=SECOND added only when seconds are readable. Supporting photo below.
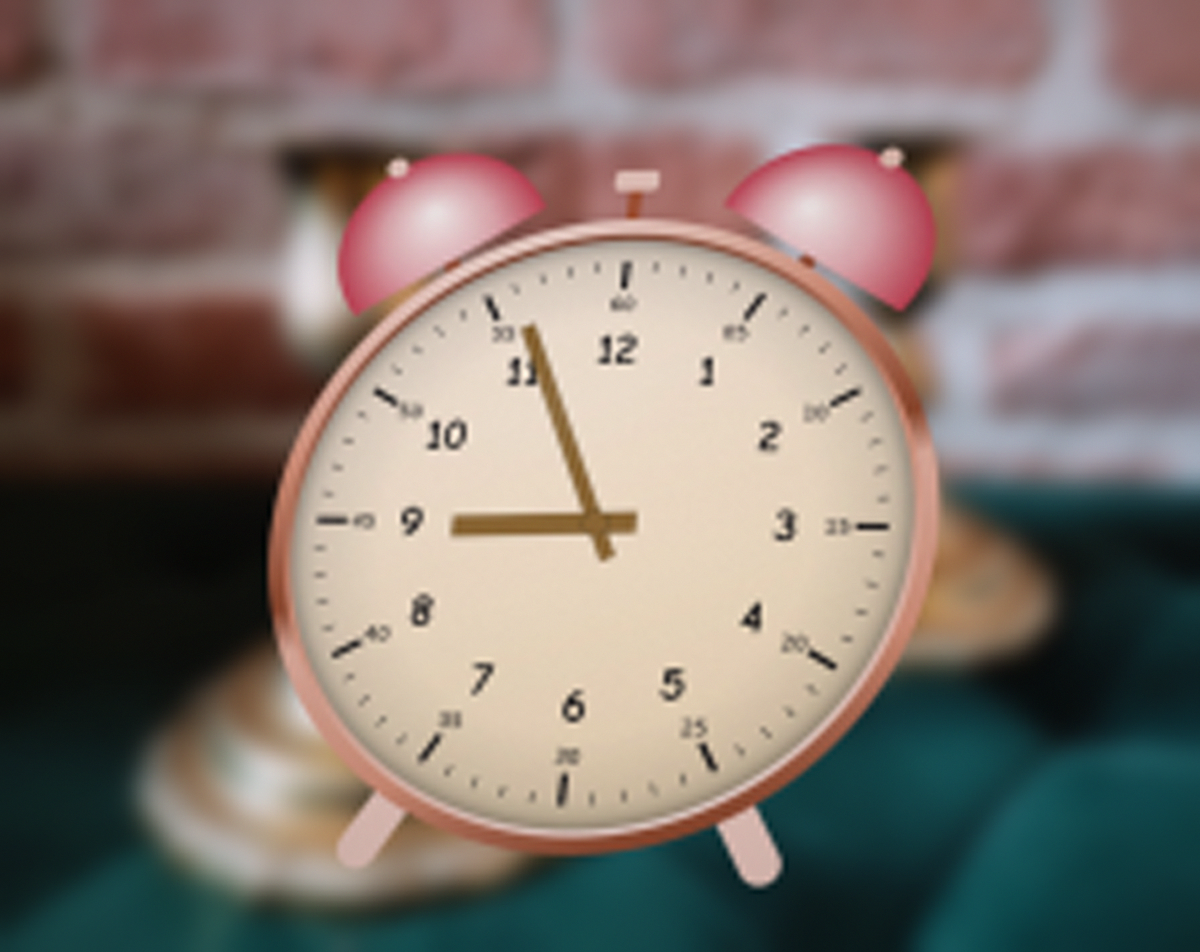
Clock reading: h=8 m=56
